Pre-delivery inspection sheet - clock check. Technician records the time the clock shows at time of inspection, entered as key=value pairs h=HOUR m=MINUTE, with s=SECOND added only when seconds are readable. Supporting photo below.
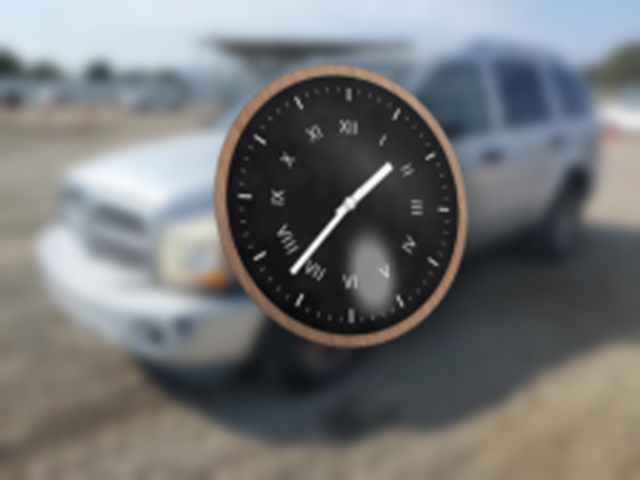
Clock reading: h=1 m=37
